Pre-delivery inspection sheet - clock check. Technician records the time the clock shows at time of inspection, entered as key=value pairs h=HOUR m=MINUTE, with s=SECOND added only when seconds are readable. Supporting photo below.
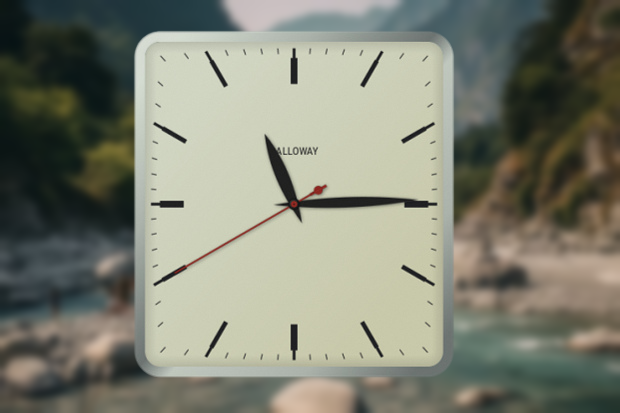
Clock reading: h=11 m=14 s=40
